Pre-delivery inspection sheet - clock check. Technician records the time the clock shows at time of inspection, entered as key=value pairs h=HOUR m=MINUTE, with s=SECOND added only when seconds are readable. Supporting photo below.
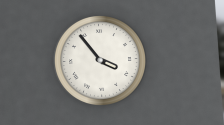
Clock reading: h=3 m=54
